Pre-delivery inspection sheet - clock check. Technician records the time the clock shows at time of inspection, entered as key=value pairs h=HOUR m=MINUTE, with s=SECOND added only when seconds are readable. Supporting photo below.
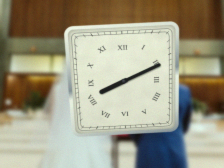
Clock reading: h=8 m=11
